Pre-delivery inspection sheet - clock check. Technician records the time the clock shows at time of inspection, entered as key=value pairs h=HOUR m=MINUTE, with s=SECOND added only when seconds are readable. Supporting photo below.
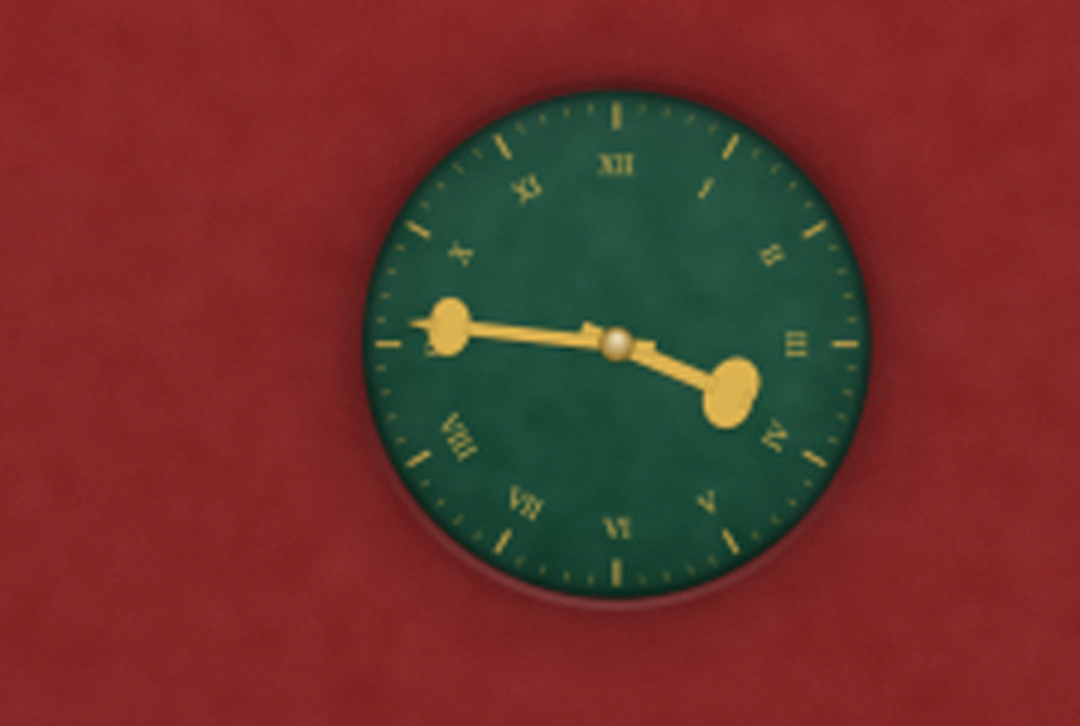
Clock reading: h=3 m=46
